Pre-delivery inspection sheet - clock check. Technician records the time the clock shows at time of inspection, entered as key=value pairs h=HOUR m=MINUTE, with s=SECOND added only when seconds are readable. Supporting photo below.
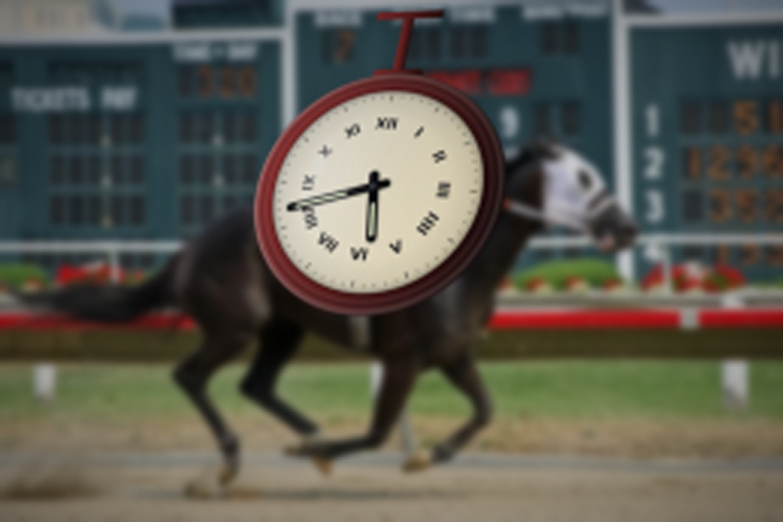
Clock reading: h=5 m=42
